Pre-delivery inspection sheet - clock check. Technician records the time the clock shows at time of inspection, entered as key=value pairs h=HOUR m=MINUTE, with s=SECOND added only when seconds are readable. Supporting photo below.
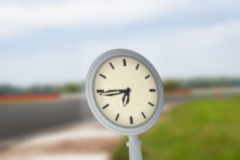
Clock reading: h=6 m=44
